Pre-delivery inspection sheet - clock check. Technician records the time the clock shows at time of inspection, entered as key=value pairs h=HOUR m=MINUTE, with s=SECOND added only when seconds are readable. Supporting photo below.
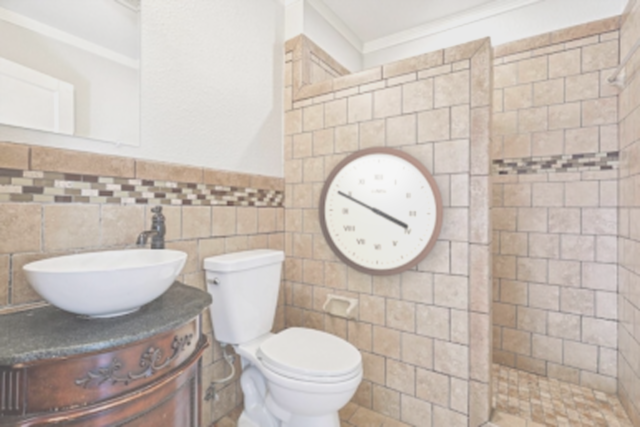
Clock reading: h=3 m=49
